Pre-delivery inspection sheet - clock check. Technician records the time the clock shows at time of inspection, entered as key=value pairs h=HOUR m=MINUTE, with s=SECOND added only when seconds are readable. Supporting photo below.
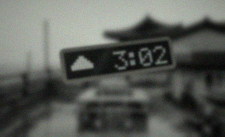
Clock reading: h=3 m=2
